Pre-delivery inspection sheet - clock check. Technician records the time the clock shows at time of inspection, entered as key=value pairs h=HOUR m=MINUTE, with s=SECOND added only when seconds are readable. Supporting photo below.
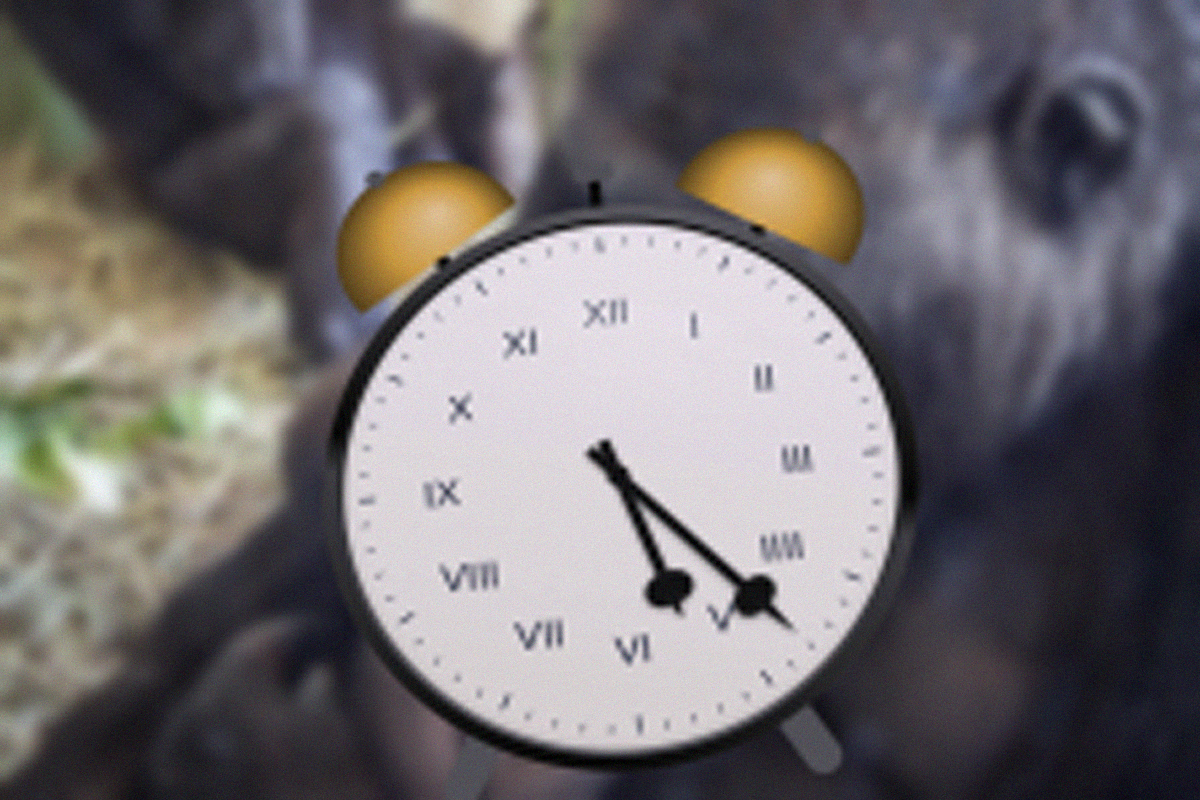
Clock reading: h=5 m=23
